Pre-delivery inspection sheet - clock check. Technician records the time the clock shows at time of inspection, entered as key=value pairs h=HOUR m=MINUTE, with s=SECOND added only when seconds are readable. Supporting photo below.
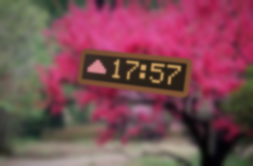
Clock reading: h=17 m=57
